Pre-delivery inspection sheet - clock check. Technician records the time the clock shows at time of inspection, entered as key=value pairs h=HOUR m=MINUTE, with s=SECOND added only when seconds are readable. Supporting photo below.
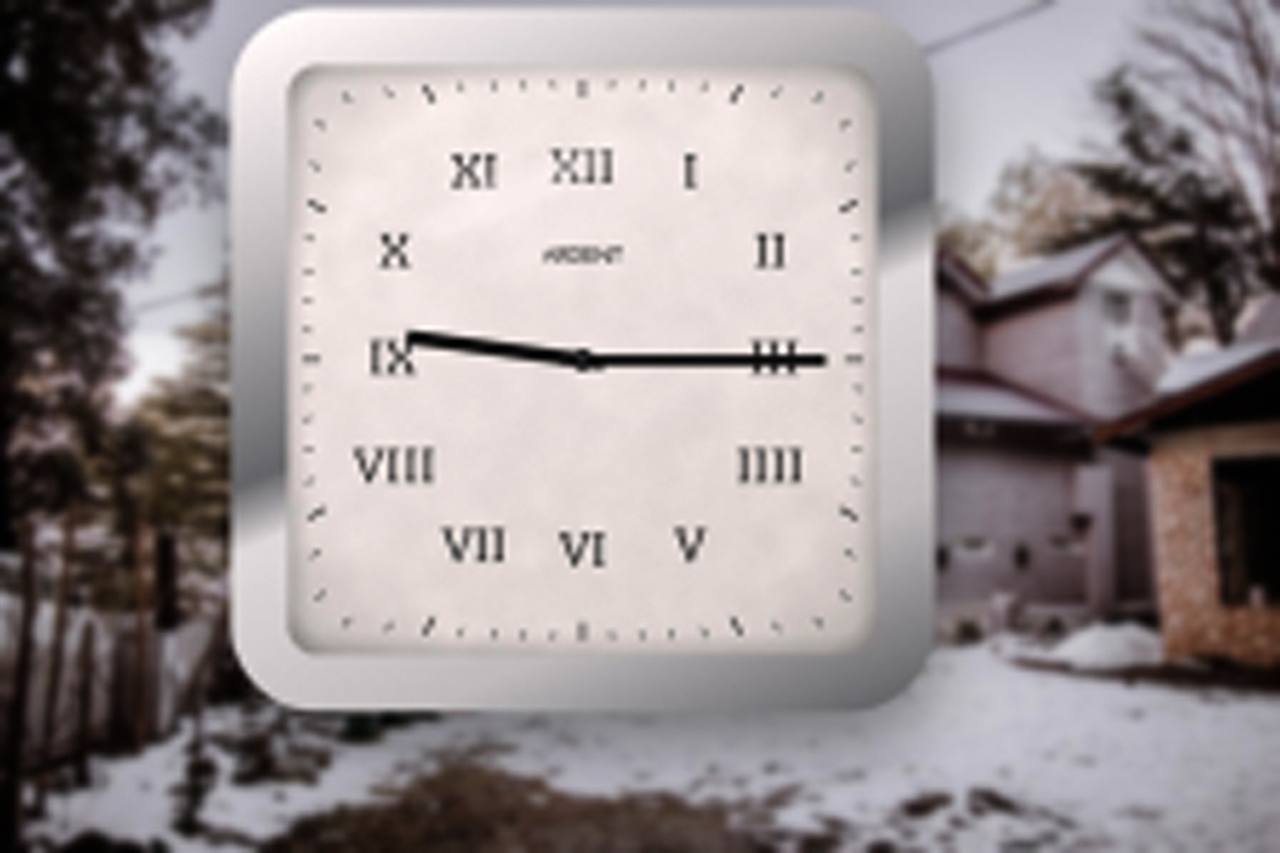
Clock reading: h=9 m=15
